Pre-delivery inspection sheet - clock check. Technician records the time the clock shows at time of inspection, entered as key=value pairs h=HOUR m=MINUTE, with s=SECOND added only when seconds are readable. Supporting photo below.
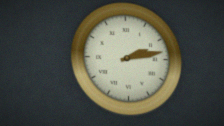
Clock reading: h=2 m=13
